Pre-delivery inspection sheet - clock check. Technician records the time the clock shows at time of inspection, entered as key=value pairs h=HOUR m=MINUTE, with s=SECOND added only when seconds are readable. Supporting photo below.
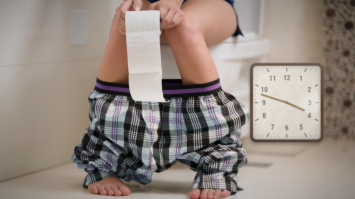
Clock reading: h=3 m=48
